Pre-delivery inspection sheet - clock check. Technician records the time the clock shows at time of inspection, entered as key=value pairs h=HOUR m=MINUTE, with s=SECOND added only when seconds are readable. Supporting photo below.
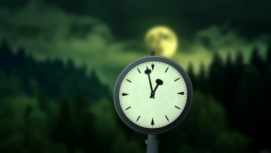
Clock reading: h=12 m=58
